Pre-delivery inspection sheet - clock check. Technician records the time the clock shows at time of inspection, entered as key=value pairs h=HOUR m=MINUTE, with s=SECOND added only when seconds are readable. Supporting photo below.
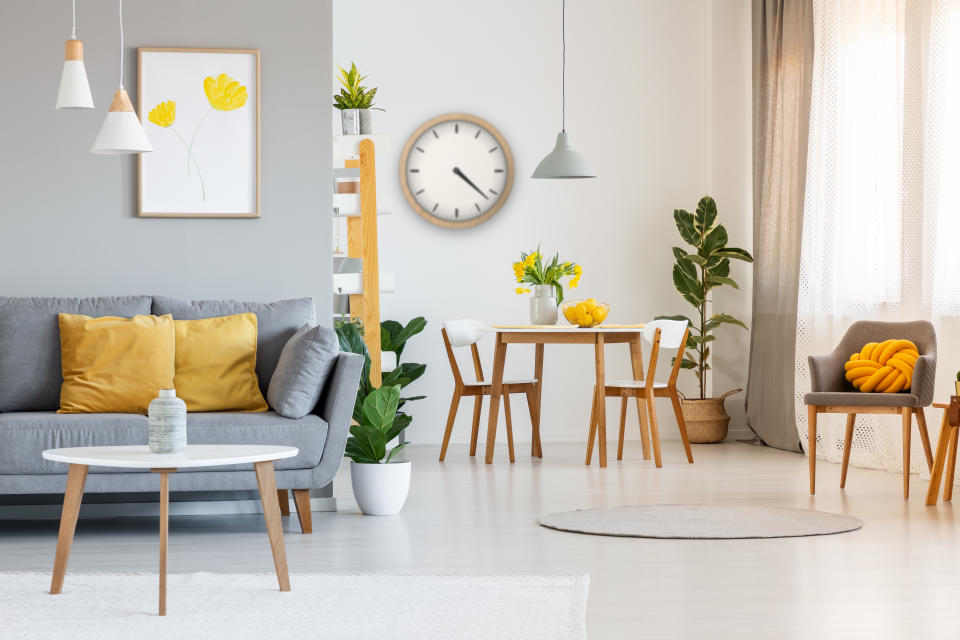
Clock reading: h=4 m=22
